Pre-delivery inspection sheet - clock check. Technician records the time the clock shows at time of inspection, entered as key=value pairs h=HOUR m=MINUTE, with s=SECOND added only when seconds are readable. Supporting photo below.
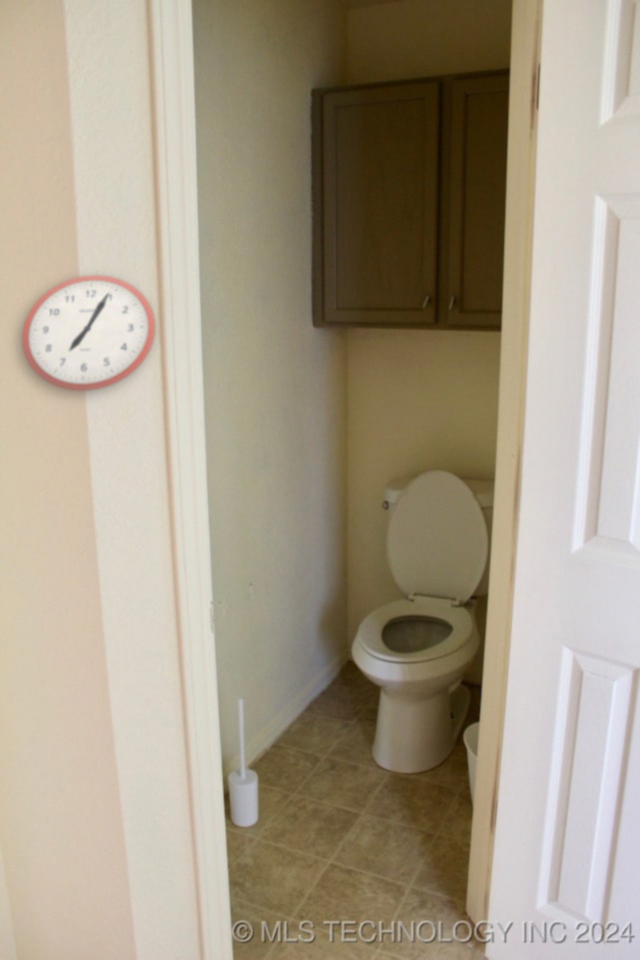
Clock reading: h=7 m=4
